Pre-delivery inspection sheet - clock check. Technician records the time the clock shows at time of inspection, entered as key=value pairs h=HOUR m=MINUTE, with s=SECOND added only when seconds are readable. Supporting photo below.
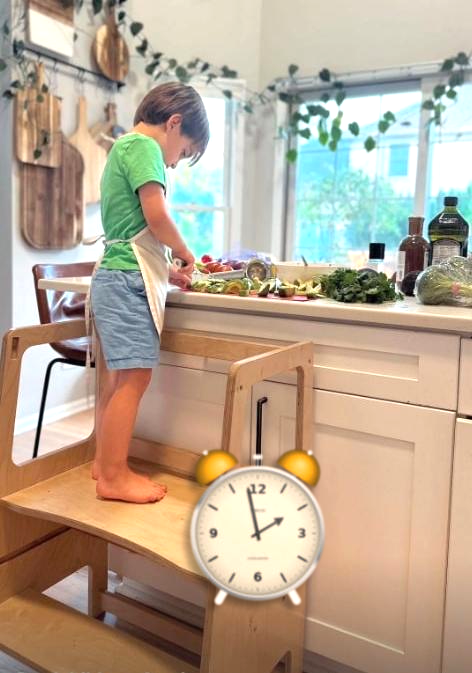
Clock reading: h=1 m=58
